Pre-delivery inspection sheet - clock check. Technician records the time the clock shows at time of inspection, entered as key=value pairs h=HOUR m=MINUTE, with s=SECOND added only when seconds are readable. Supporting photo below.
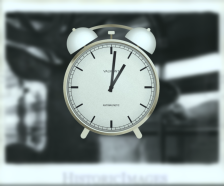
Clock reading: h=1 m=1
